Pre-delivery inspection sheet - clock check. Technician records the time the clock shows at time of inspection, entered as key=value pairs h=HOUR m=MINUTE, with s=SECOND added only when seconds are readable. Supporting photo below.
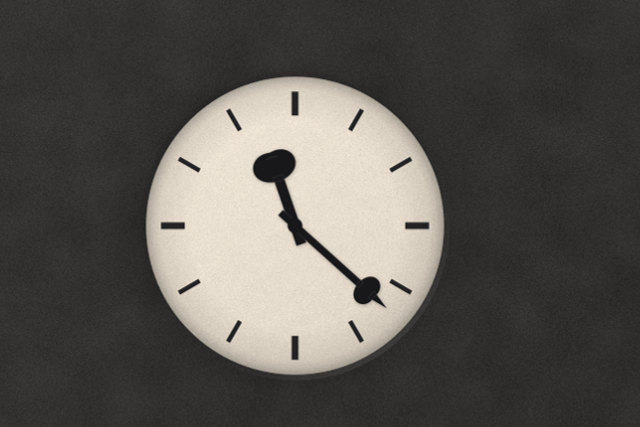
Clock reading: h=11 m=22
